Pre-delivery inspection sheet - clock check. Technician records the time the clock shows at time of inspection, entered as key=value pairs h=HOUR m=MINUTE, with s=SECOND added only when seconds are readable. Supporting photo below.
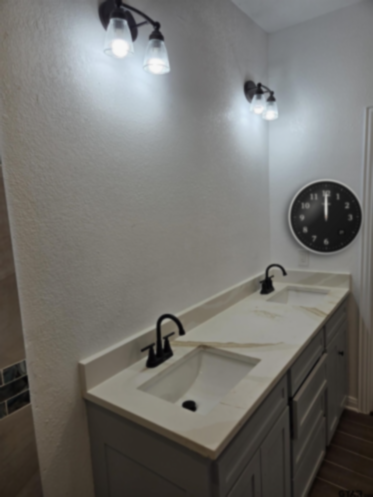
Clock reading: h=12 m=0
